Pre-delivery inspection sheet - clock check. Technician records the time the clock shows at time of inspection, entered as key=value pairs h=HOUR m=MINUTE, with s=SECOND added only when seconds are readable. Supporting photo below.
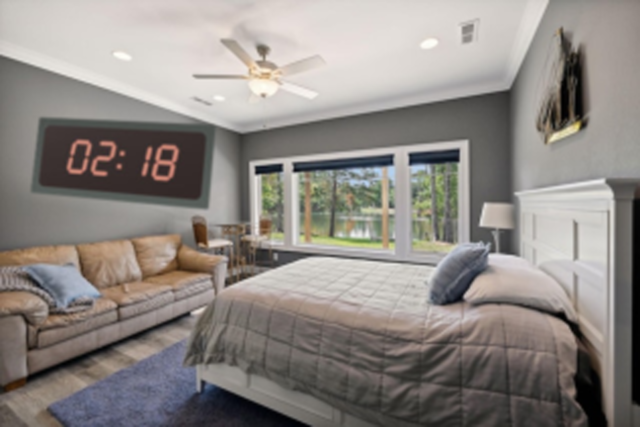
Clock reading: h=2 m=18
